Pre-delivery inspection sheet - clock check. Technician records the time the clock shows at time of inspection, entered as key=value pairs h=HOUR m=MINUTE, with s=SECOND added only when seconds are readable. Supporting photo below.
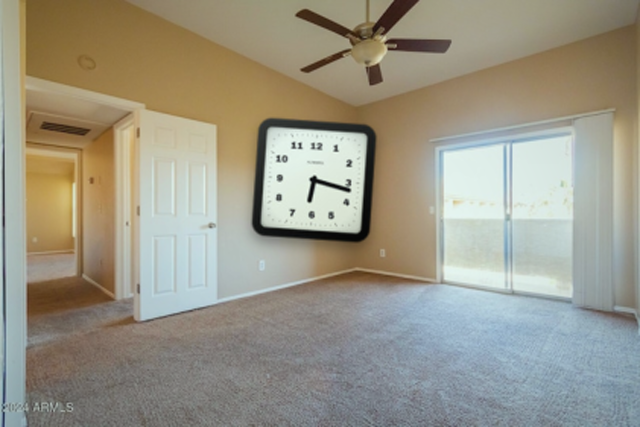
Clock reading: h=6 m=17
